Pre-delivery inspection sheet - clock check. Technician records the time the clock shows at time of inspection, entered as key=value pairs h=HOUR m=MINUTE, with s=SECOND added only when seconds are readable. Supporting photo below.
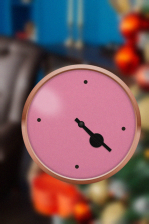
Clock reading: h=4 m=21
